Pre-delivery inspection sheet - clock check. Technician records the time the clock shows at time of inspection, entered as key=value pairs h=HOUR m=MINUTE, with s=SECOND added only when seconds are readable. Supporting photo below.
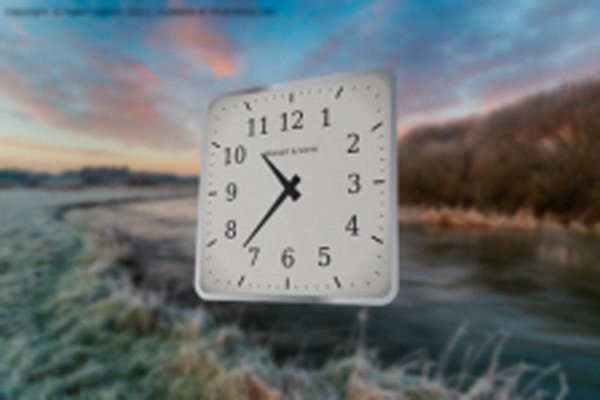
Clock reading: h=10 m=37
